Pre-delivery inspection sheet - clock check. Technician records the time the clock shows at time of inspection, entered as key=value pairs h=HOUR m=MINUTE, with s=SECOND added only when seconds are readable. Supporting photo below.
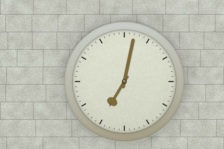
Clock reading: h=7 m=2
